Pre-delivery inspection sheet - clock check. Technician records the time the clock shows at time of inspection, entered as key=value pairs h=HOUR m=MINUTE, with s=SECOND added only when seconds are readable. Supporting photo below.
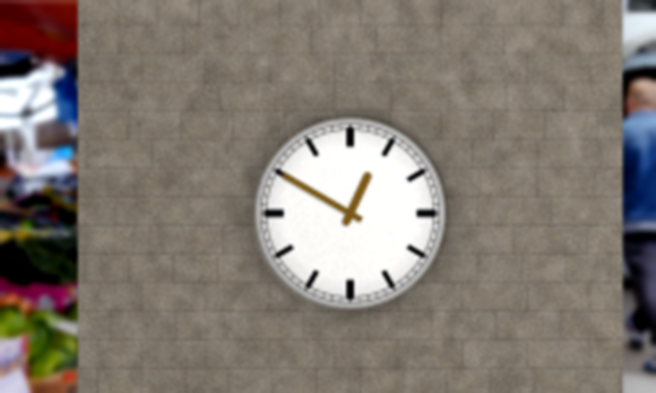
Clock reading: h=12 m=50
